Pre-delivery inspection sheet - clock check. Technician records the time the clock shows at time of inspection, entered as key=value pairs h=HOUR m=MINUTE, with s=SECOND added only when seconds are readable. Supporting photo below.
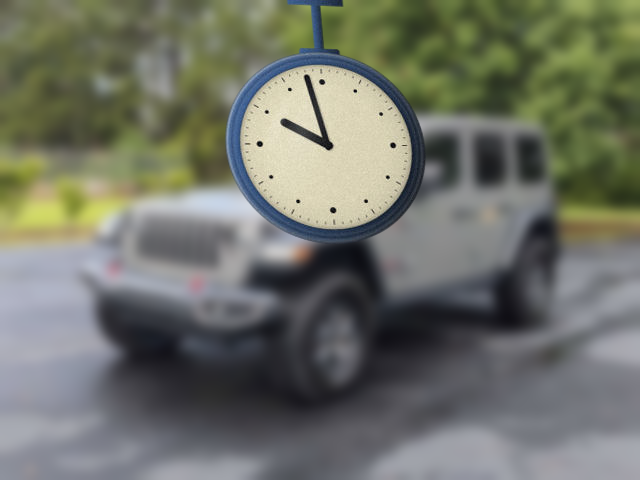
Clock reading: h=9 m=58
